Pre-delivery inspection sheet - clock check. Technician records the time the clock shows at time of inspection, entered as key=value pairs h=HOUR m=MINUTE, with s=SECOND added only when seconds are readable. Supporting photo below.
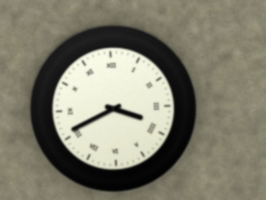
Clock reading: h=3 m=41
